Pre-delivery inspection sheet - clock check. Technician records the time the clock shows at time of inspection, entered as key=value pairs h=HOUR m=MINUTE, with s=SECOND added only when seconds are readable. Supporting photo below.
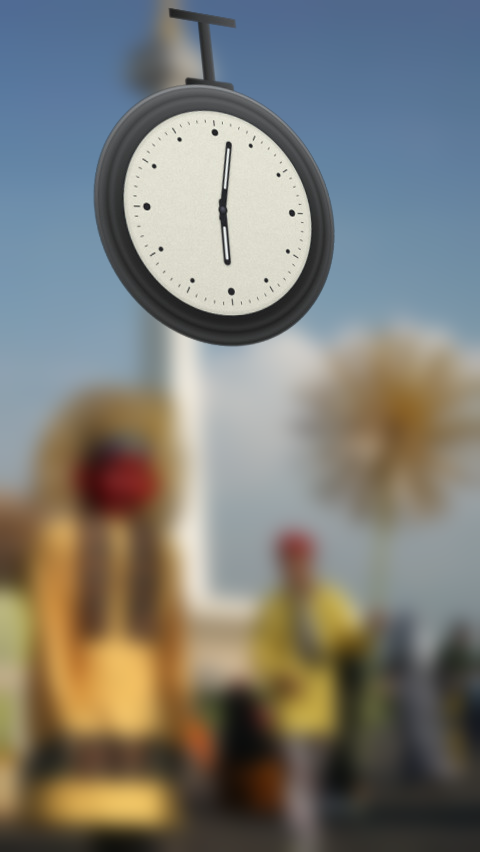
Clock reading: h=6 m=2
